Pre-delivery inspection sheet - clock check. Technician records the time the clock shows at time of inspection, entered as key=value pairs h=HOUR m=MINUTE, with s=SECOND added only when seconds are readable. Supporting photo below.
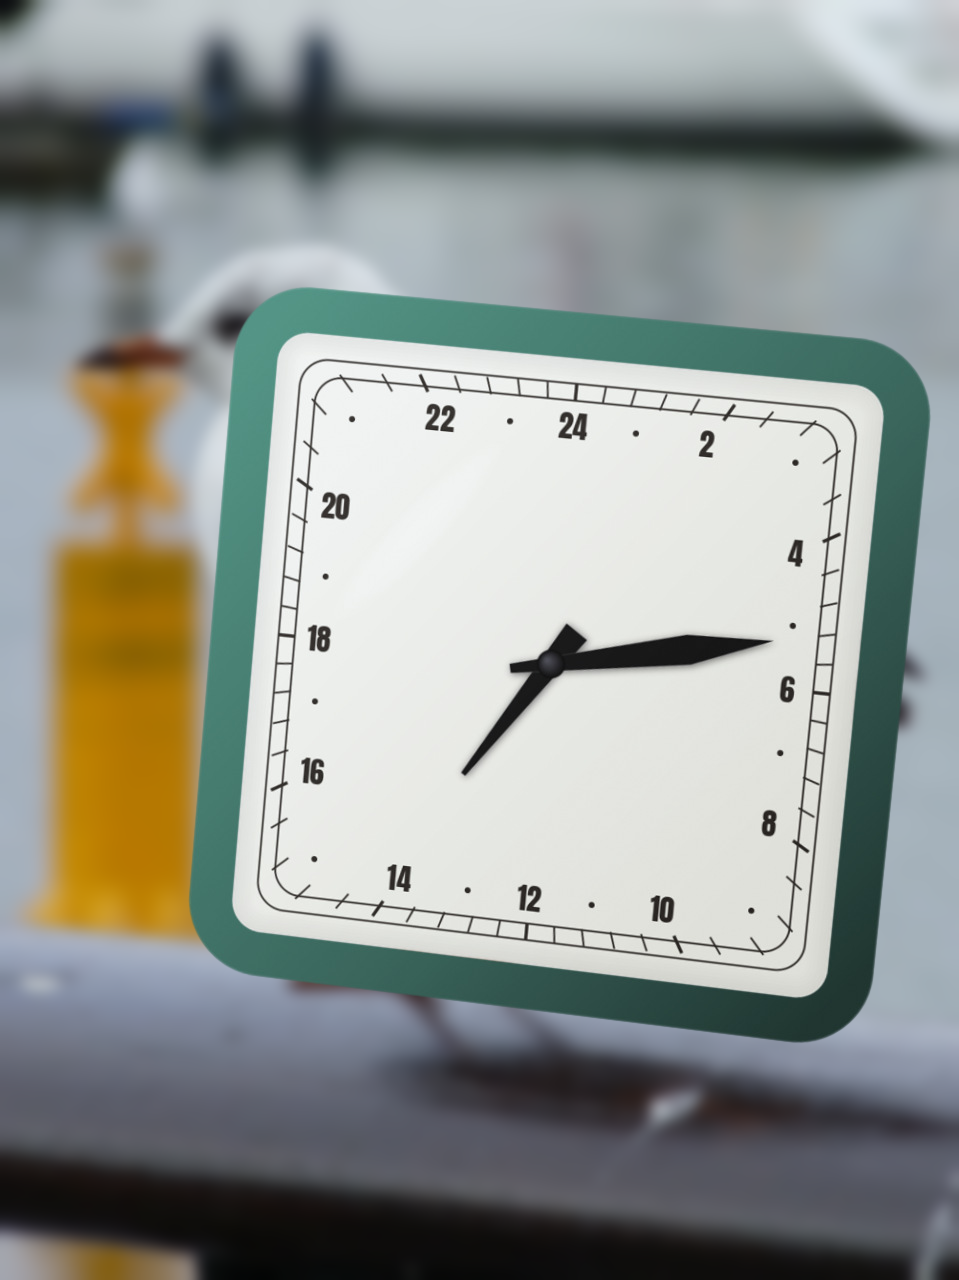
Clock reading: h=14 m=13
